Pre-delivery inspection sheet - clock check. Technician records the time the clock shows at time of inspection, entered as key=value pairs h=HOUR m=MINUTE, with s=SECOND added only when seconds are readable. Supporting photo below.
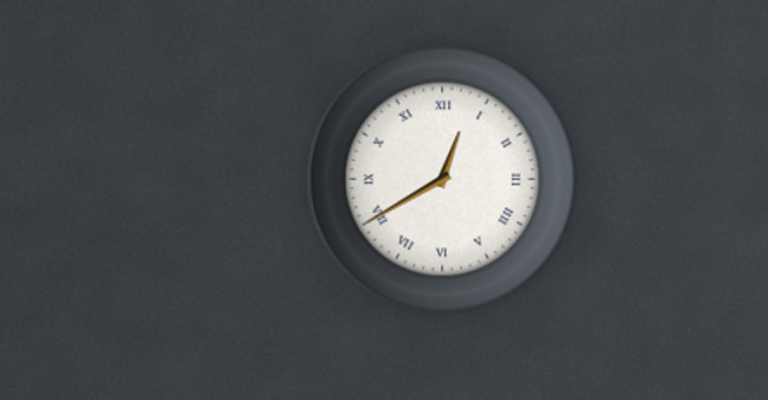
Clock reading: h=12 m=40
